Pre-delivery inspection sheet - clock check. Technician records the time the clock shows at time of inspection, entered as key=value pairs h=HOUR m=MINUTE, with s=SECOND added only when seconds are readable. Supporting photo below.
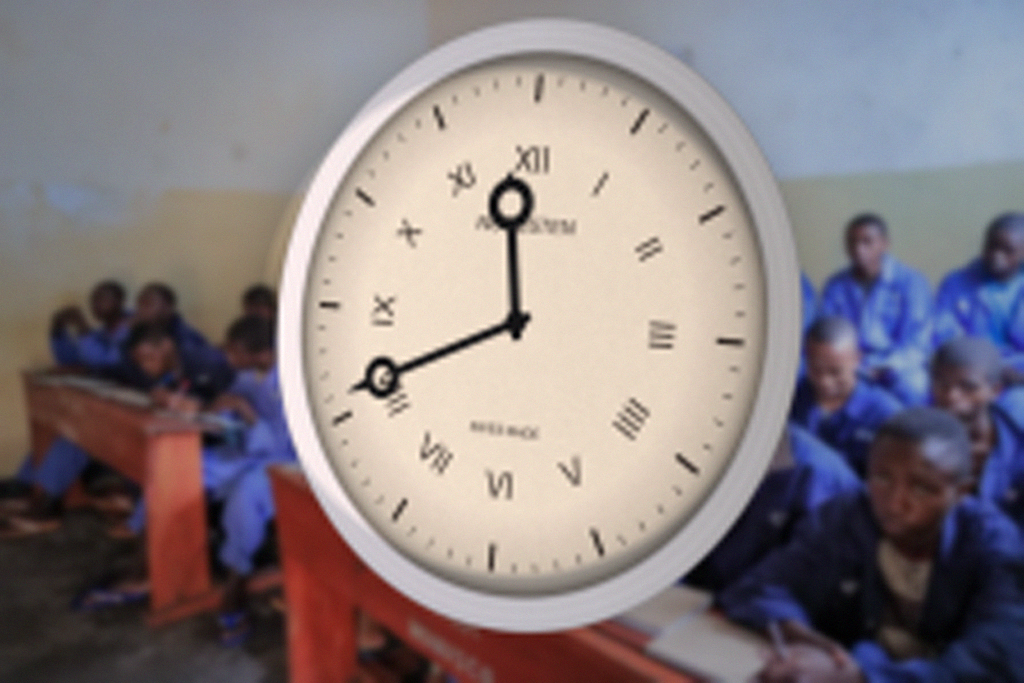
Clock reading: h=11 m=41
